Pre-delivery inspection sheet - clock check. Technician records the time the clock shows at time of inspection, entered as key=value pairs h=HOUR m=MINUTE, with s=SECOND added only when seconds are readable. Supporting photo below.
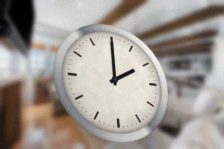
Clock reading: h=2 m=0
